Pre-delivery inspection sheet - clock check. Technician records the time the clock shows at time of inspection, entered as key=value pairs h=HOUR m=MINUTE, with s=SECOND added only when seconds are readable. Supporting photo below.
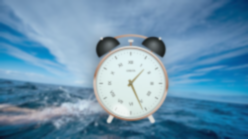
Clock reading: h=1 m=26
